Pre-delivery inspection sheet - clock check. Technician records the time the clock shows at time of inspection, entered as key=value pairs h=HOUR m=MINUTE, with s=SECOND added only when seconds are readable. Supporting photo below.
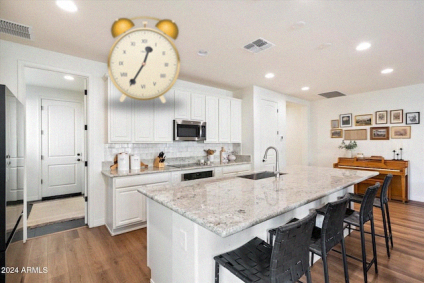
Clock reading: h=12 m=35
